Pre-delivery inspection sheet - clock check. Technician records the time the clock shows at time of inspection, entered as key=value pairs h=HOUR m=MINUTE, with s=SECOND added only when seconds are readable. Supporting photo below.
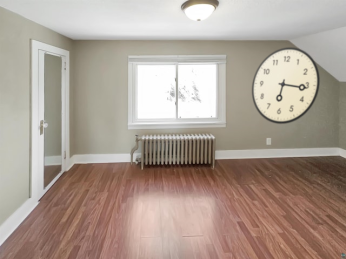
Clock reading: h=6 m=16
